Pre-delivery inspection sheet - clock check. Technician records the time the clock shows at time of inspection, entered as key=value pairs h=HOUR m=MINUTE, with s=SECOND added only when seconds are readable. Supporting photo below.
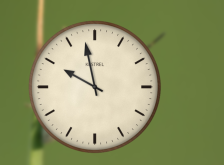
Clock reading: h=9 m=58
